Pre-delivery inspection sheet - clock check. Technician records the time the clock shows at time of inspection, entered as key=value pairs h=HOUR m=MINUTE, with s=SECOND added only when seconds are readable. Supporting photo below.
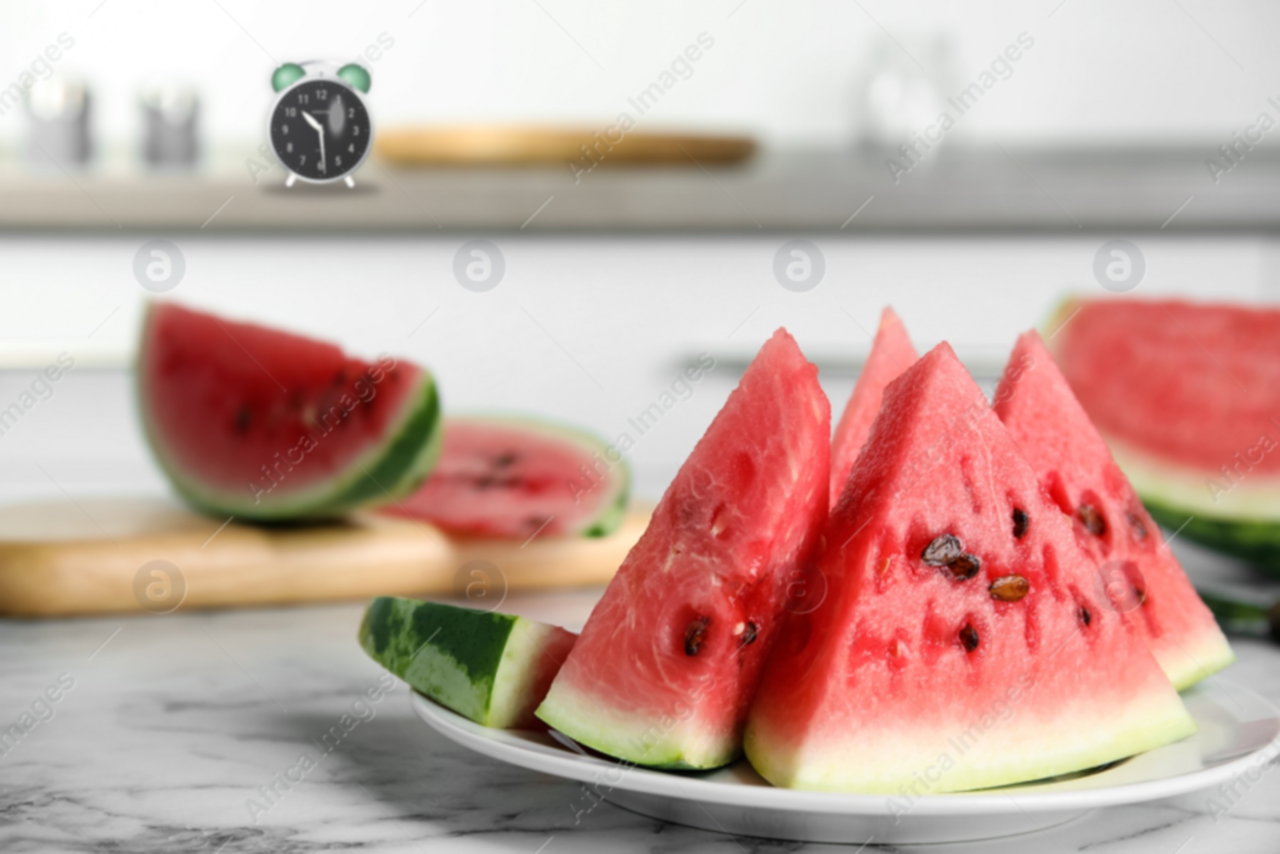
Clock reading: h=10 m=29
